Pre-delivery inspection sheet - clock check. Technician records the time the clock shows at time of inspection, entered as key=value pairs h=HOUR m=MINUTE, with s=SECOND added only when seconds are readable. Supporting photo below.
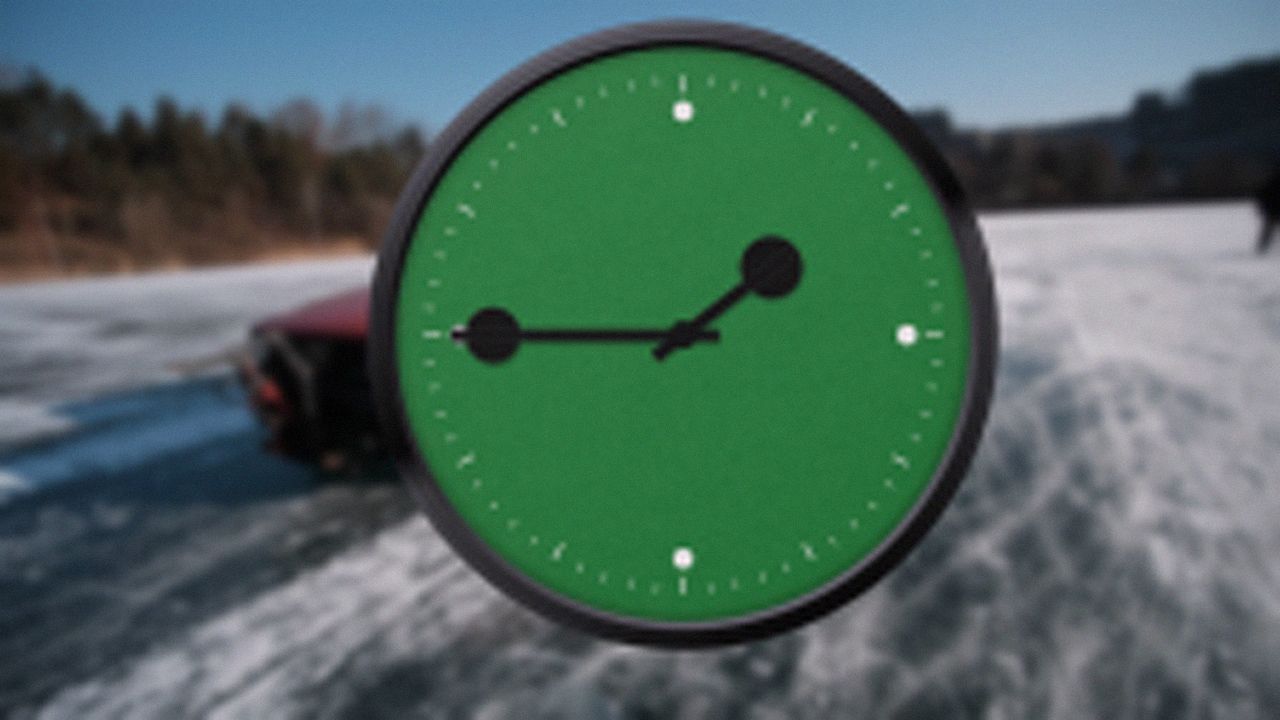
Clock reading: h=1 m=45
